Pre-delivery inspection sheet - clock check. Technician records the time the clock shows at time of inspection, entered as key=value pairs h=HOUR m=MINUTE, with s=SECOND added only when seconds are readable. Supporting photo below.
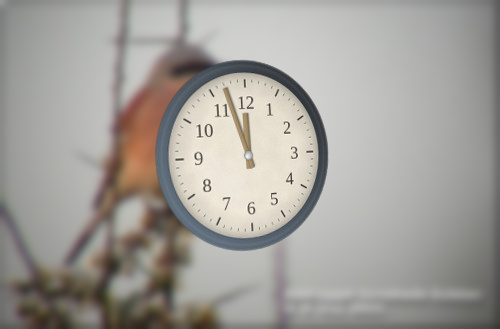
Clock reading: h=11 m=57
